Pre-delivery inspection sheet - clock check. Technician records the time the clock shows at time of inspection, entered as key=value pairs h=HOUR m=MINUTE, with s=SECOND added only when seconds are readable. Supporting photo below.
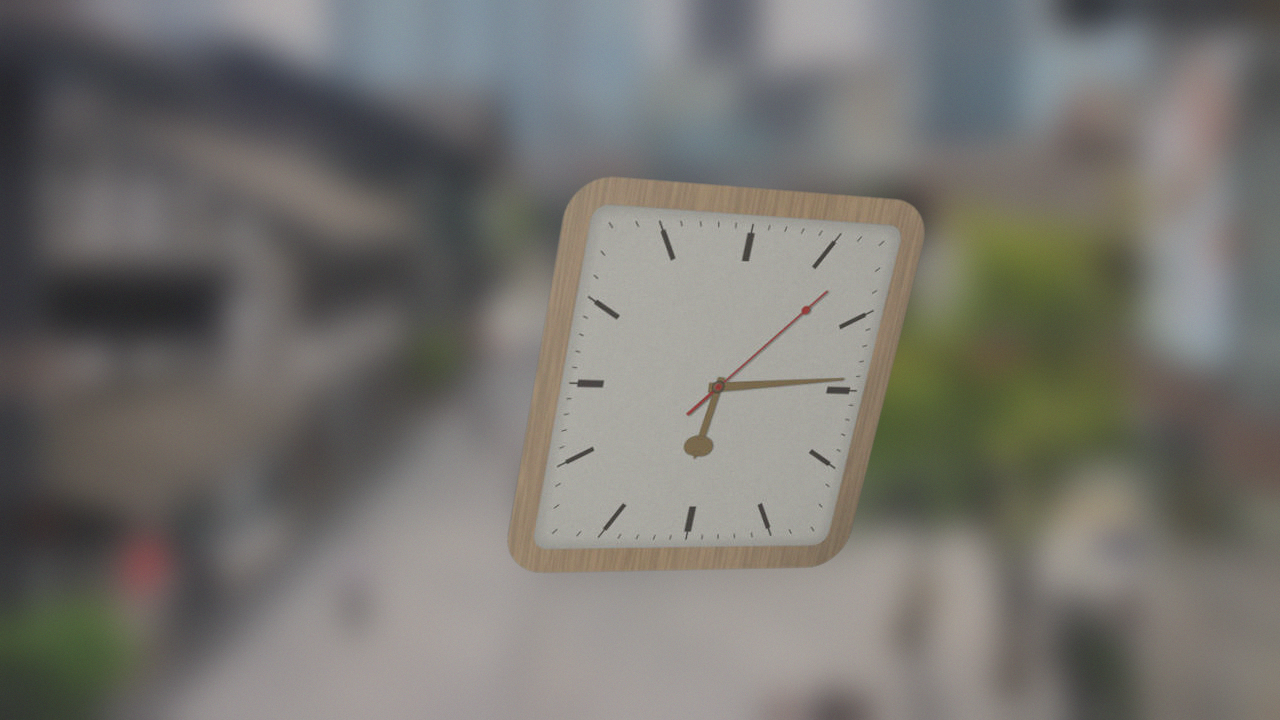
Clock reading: h=6 m=14 s=7
